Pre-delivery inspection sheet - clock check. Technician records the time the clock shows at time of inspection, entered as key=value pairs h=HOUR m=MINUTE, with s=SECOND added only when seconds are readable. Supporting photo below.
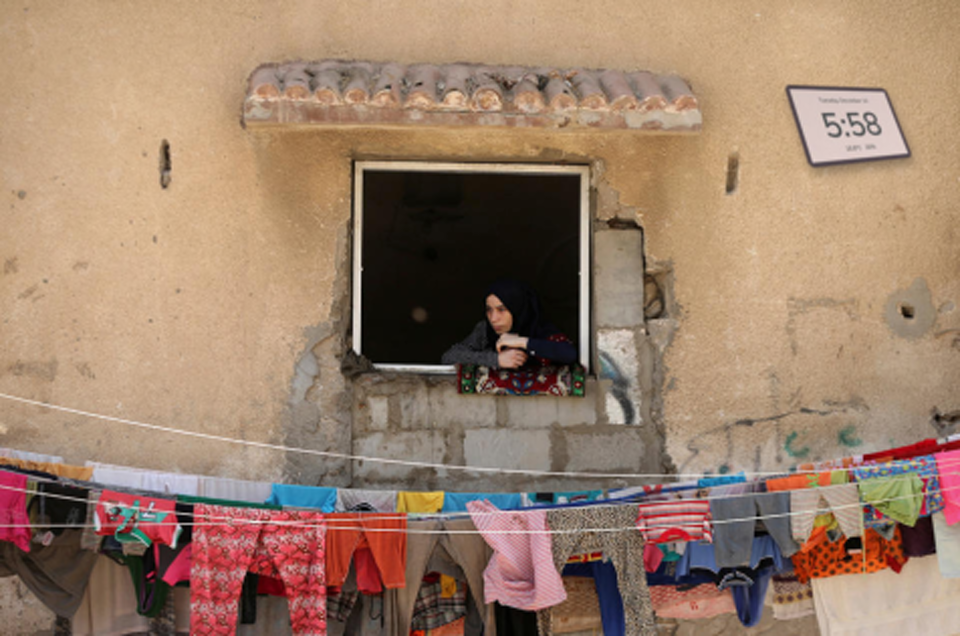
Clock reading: h=5 m=58
